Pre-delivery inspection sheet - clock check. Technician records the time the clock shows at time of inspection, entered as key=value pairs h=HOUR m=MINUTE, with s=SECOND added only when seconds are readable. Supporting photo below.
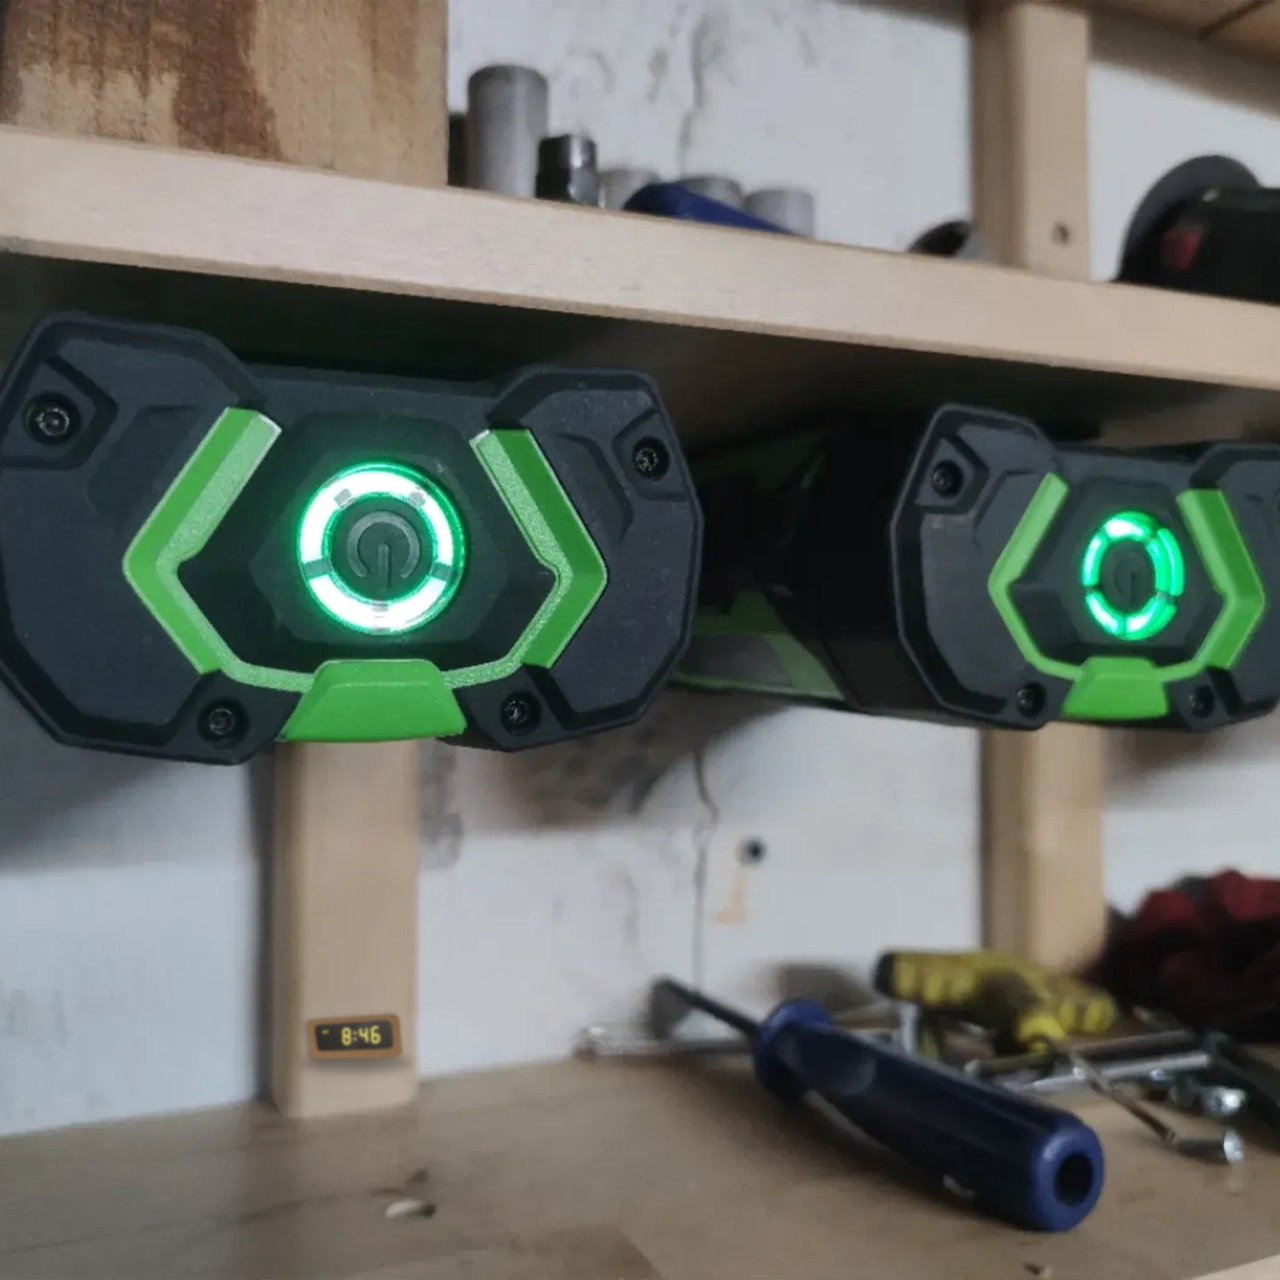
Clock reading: h=8 m=46
